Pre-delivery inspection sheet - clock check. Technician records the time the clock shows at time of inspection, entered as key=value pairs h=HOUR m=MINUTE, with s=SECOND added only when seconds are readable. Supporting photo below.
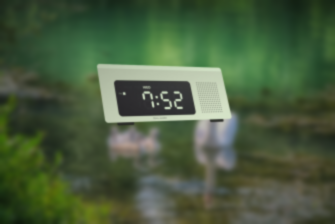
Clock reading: h=7 m=52
